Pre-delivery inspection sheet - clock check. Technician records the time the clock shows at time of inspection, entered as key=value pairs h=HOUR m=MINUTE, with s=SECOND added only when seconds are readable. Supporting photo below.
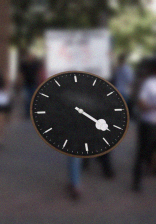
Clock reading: h=4 m=22
